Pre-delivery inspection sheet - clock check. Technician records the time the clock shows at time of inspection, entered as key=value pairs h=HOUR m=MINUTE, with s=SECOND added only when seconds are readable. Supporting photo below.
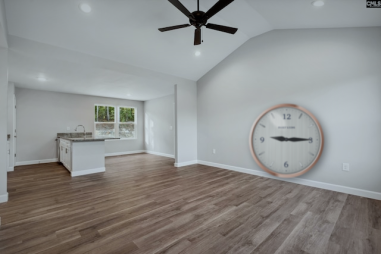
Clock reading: h=9 m=15
